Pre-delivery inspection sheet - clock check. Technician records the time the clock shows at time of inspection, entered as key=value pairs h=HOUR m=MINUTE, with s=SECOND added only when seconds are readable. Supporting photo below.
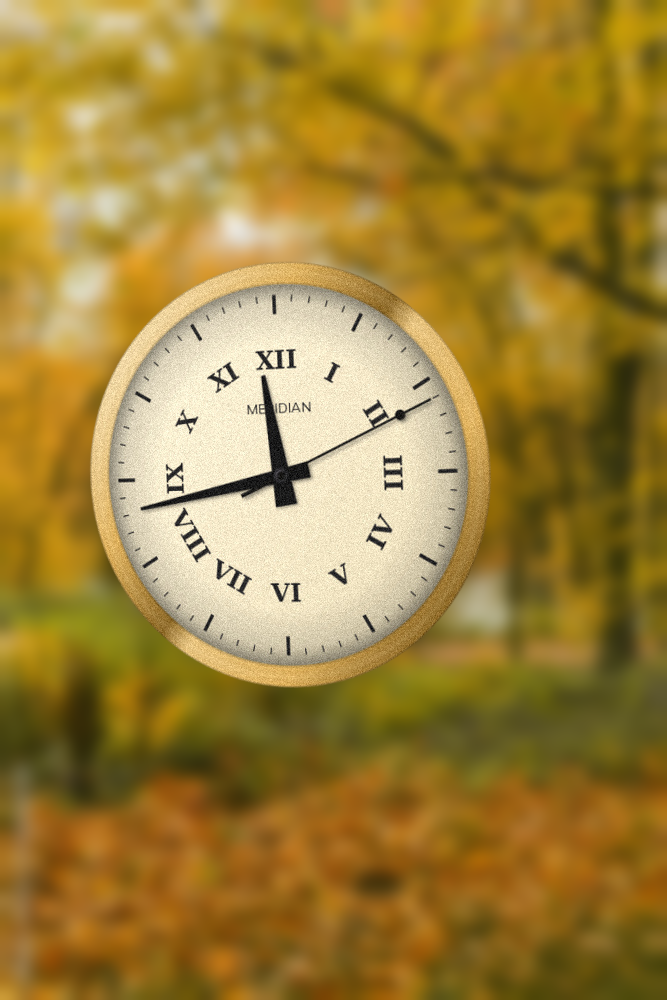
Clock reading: h=11 m=43 s=11
